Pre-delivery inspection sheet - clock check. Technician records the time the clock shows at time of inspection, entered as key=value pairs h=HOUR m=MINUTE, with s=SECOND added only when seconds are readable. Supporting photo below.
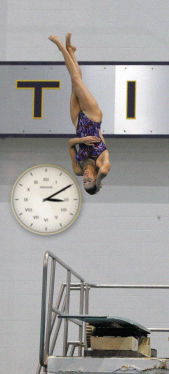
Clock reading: h=3 m=10
